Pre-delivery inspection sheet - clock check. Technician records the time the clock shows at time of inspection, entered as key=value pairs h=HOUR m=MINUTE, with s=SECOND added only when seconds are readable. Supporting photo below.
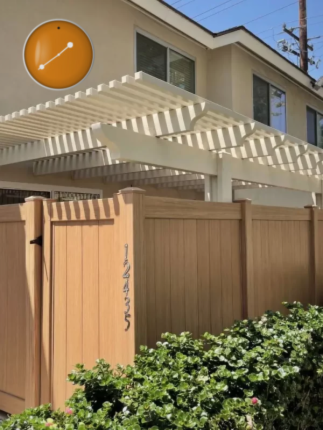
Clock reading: h=1 m=39
